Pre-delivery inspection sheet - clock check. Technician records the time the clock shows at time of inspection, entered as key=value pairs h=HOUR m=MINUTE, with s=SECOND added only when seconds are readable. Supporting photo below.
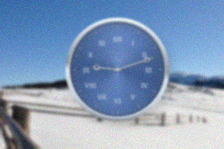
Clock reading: h=9 m=12
